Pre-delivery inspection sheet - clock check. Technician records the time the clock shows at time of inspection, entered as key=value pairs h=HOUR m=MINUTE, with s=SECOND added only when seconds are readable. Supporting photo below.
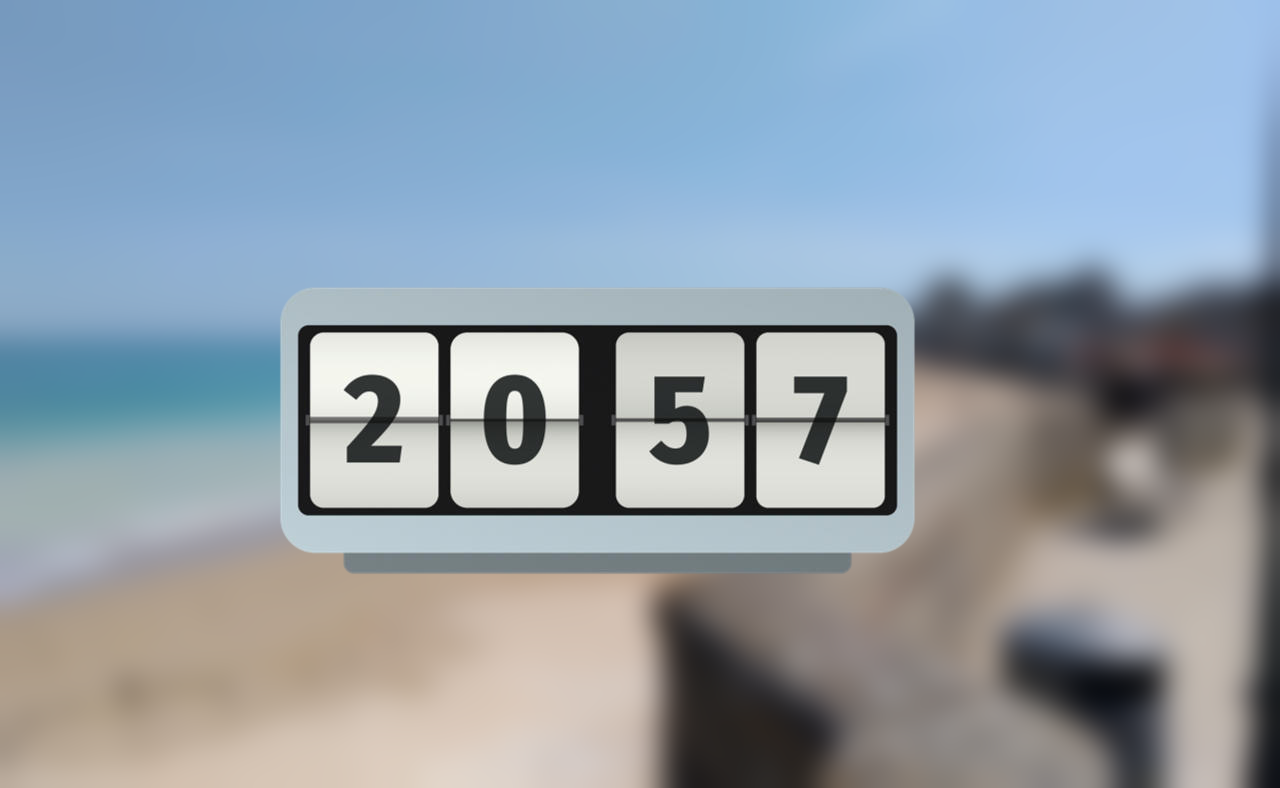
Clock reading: h=20 m=57
